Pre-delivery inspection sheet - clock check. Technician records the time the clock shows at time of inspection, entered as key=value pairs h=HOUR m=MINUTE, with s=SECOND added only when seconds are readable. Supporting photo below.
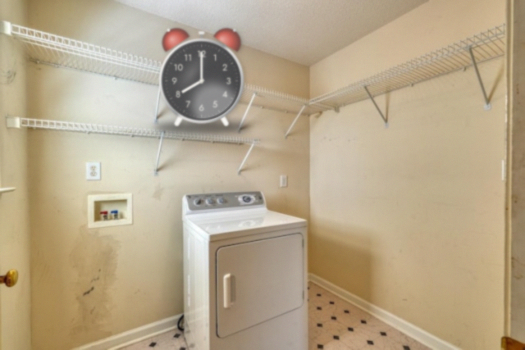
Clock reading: h=8 m=0
